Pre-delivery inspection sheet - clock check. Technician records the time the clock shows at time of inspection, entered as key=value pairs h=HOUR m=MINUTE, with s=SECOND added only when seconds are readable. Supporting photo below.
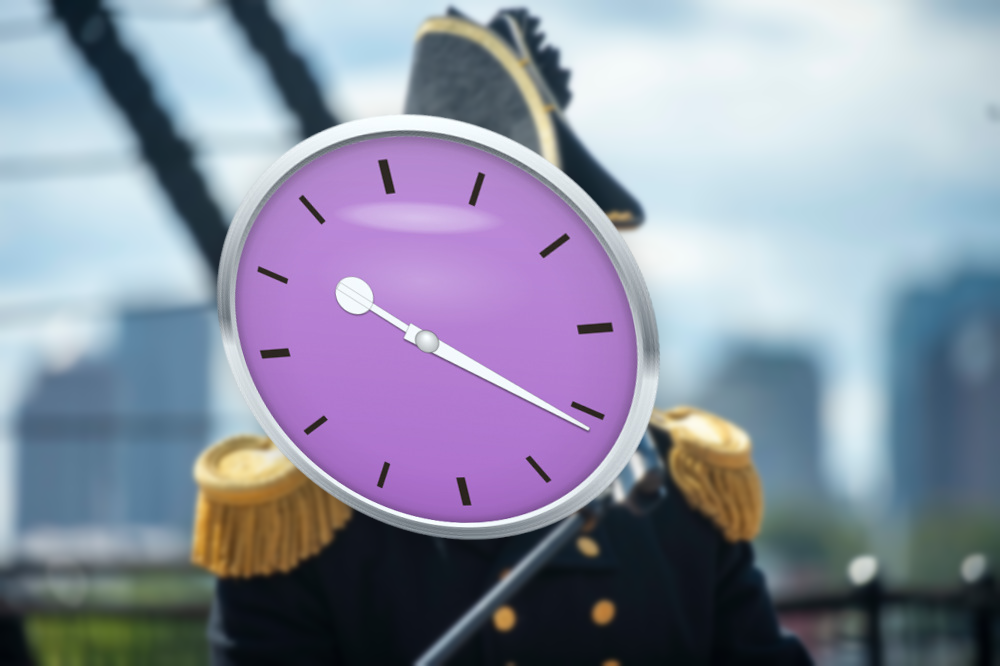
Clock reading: h=10 m=21
